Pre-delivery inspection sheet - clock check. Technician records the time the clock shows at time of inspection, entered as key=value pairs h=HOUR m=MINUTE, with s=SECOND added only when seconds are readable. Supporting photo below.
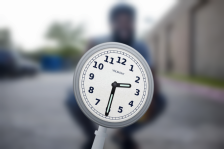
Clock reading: h=2 m=30
